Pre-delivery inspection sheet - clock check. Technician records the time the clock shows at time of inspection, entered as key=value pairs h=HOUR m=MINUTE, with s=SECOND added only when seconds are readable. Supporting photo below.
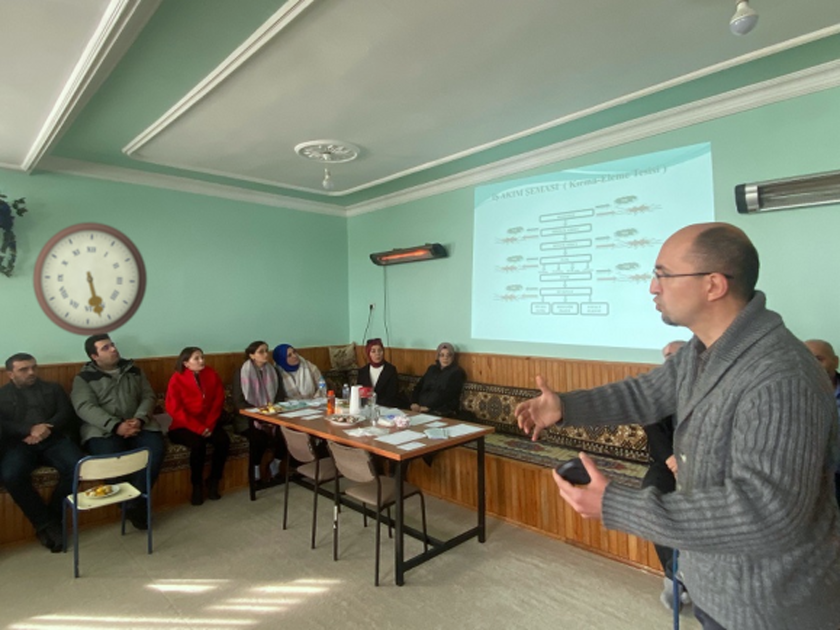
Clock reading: h=5 m=27
